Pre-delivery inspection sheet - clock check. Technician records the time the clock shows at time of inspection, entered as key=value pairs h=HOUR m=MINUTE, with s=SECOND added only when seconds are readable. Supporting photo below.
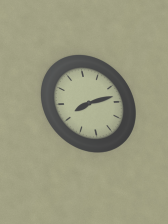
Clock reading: h=8 m=13
